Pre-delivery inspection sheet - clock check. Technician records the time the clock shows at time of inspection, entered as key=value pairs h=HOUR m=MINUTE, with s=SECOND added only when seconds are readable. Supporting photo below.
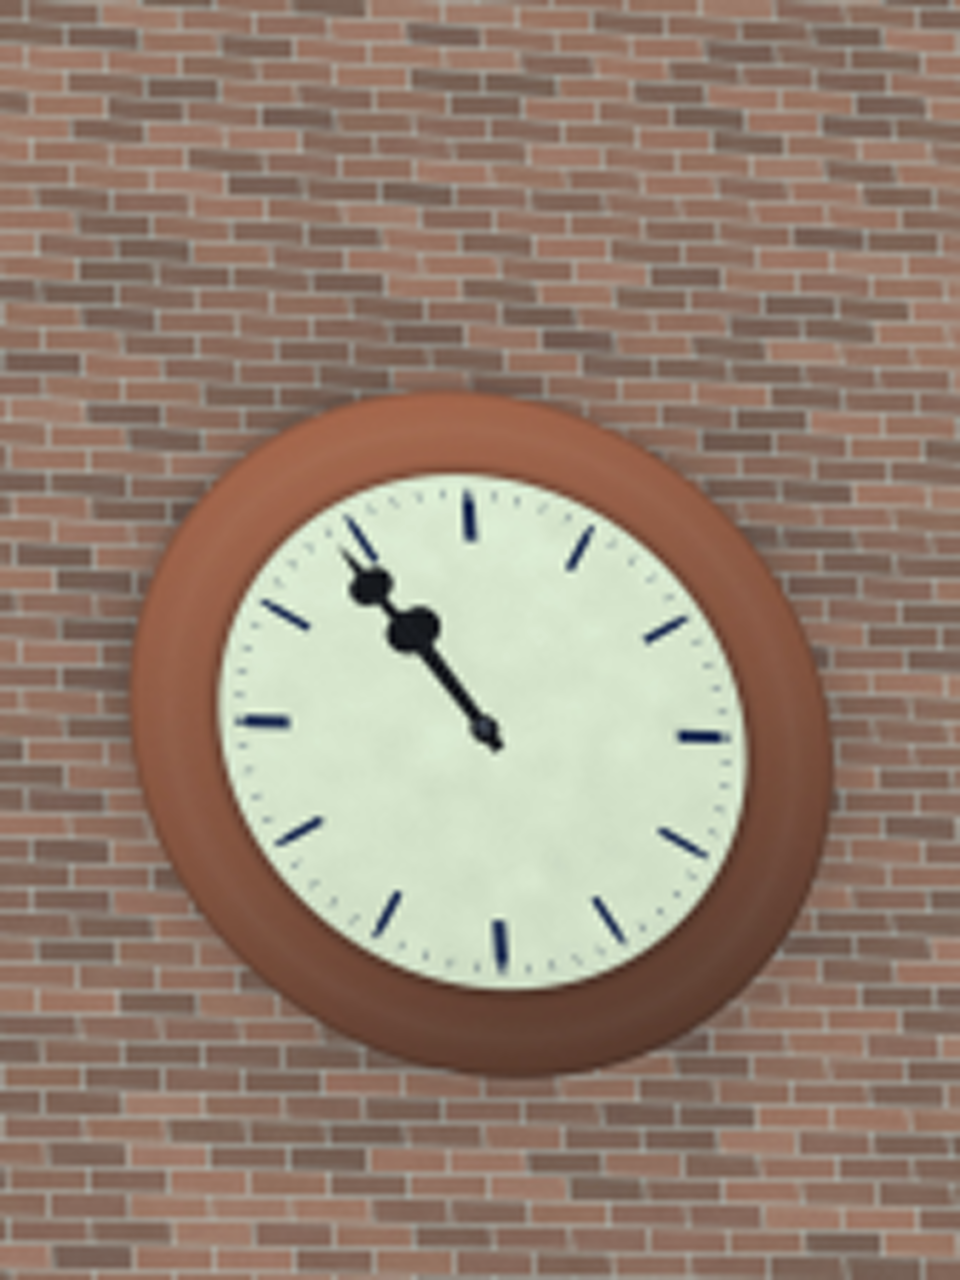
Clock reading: h=10 m=54
